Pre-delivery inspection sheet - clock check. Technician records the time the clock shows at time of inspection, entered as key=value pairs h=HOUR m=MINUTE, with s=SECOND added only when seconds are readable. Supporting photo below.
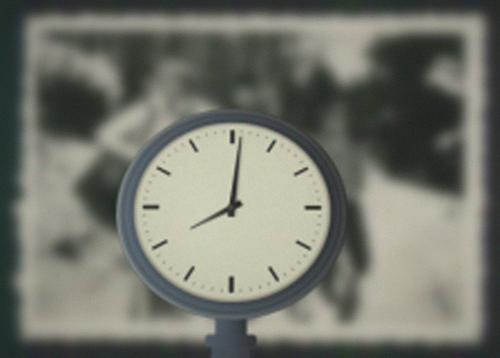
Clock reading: h=8 m=1
